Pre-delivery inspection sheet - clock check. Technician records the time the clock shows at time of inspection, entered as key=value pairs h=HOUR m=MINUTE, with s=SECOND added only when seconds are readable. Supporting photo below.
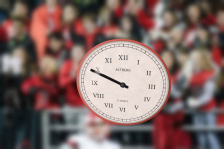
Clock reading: h=9 m=49
